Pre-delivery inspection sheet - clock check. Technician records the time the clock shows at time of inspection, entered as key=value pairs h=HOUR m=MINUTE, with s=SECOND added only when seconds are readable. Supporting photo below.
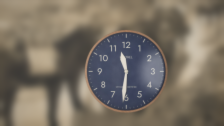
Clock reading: h=11 m=31
